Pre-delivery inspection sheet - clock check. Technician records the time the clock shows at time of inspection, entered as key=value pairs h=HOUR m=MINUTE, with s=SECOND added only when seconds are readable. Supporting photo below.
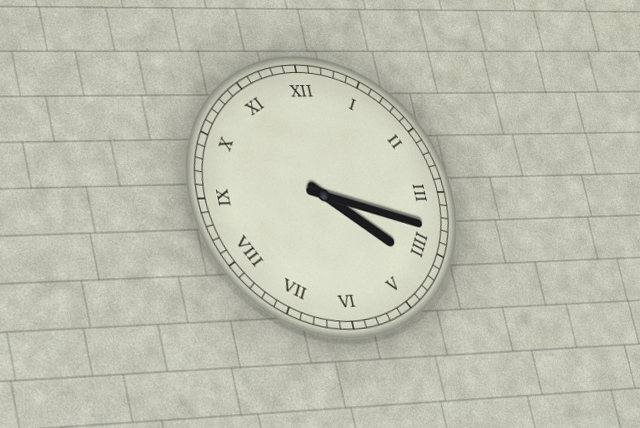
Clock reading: h=4 m=18
